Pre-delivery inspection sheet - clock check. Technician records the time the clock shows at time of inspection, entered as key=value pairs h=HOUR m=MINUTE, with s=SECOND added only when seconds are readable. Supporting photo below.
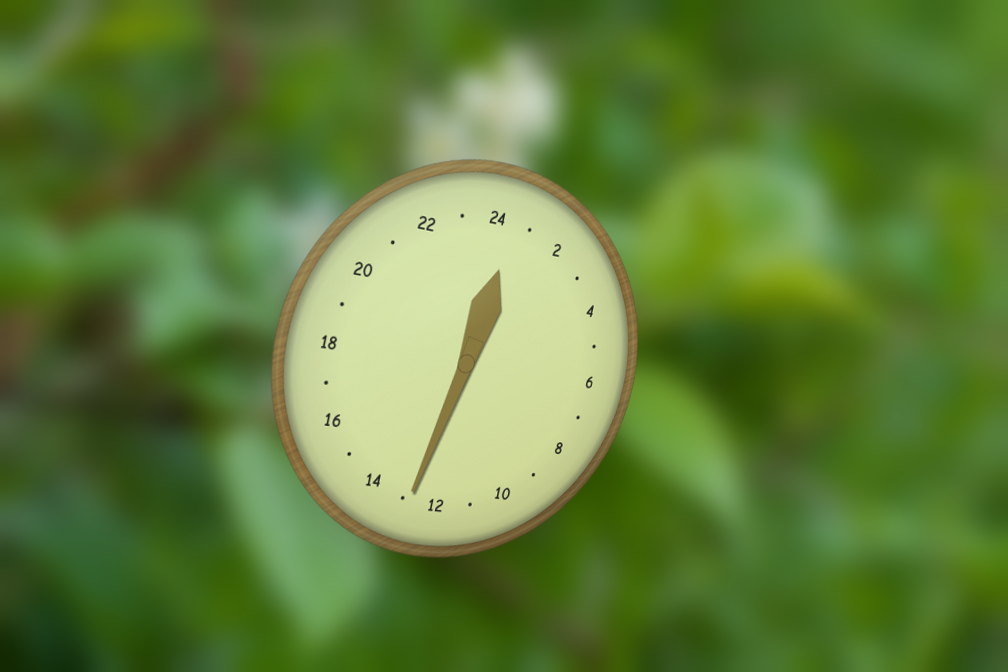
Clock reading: h=0 m=32
